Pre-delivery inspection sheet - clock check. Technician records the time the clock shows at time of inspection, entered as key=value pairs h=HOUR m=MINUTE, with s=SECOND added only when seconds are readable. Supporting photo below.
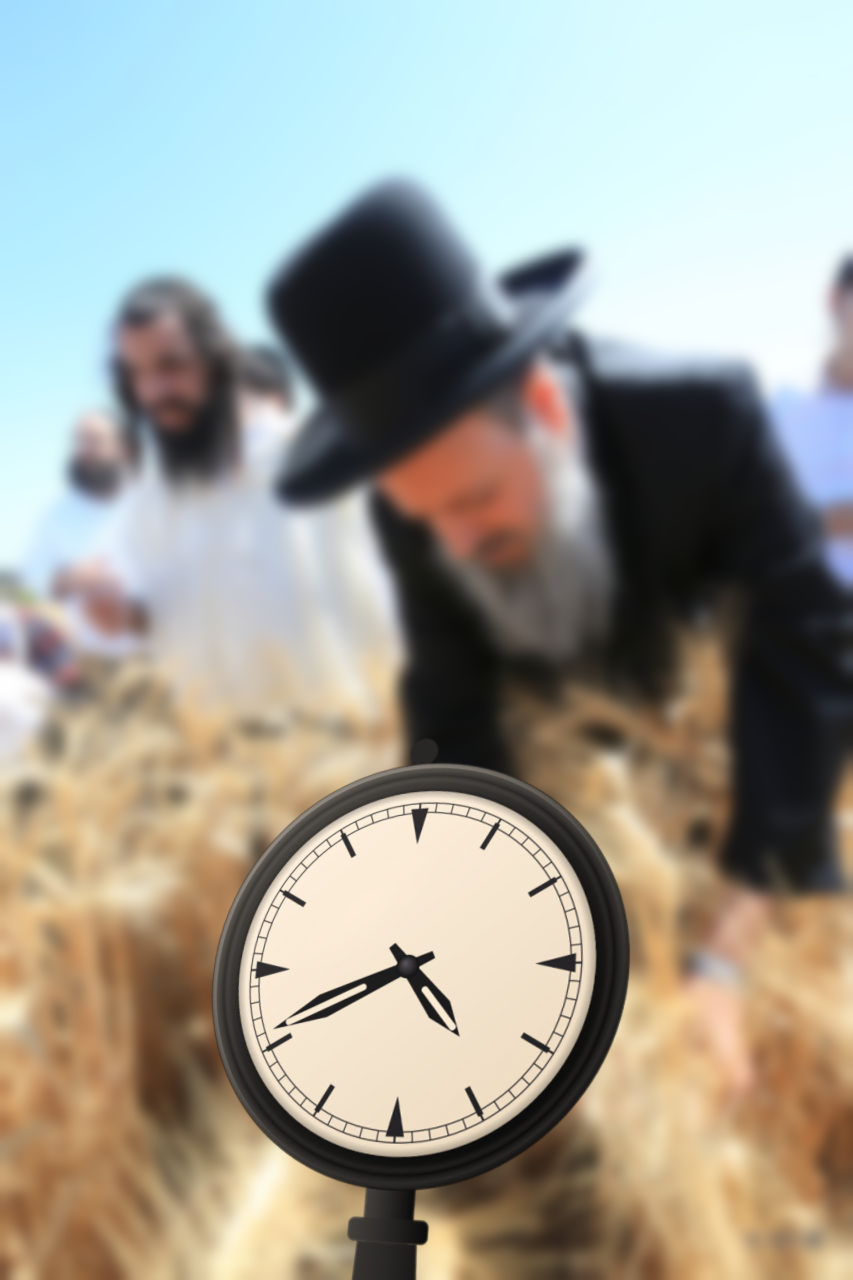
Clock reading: h=4 m=41
